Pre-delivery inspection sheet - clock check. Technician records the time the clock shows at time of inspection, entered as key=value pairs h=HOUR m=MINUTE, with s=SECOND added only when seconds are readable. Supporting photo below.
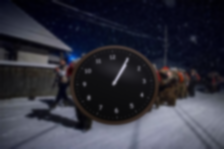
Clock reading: h=1 m=5
